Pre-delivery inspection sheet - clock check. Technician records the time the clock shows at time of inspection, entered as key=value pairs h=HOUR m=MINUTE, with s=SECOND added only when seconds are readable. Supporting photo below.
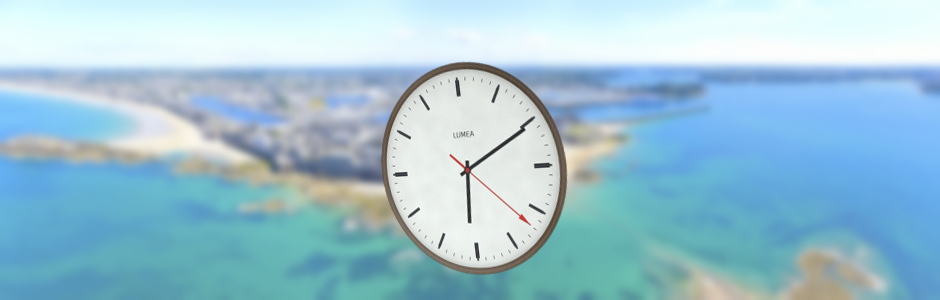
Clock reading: h=6 m=10 s=22
